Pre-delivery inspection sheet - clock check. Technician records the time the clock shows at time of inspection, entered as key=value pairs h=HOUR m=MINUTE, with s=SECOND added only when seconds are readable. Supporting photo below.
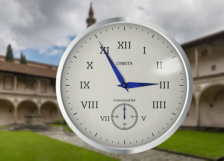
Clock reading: h=2 m=55
